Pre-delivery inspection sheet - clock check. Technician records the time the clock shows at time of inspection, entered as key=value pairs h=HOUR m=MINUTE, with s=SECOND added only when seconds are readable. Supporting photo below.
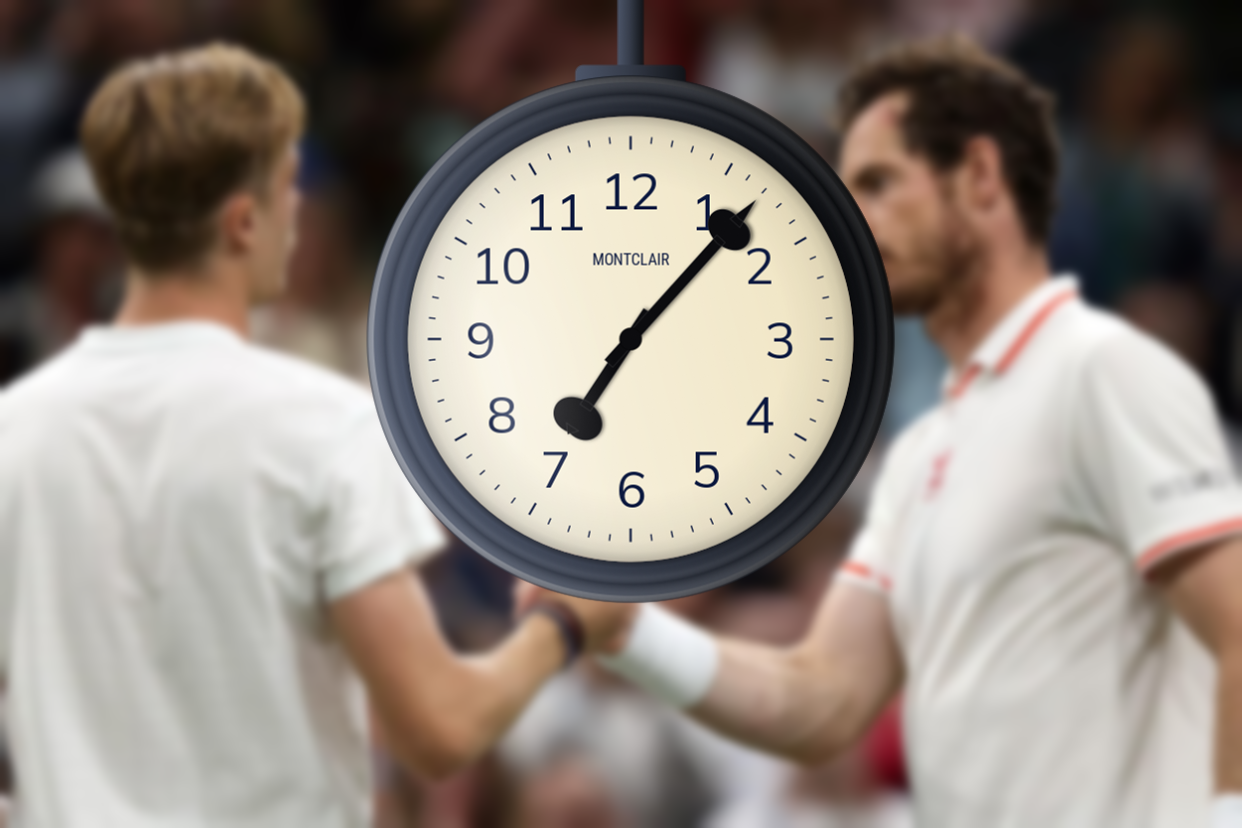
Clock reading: h=7 m=7
